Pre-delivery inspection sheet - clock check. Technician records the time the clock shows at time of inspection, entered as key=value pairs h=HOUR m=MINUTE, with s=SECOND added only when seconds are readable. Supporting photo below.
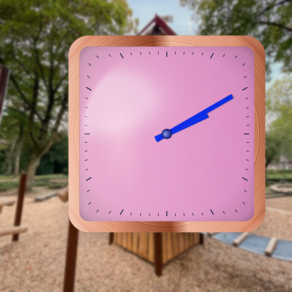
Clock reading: h=2 m=10
